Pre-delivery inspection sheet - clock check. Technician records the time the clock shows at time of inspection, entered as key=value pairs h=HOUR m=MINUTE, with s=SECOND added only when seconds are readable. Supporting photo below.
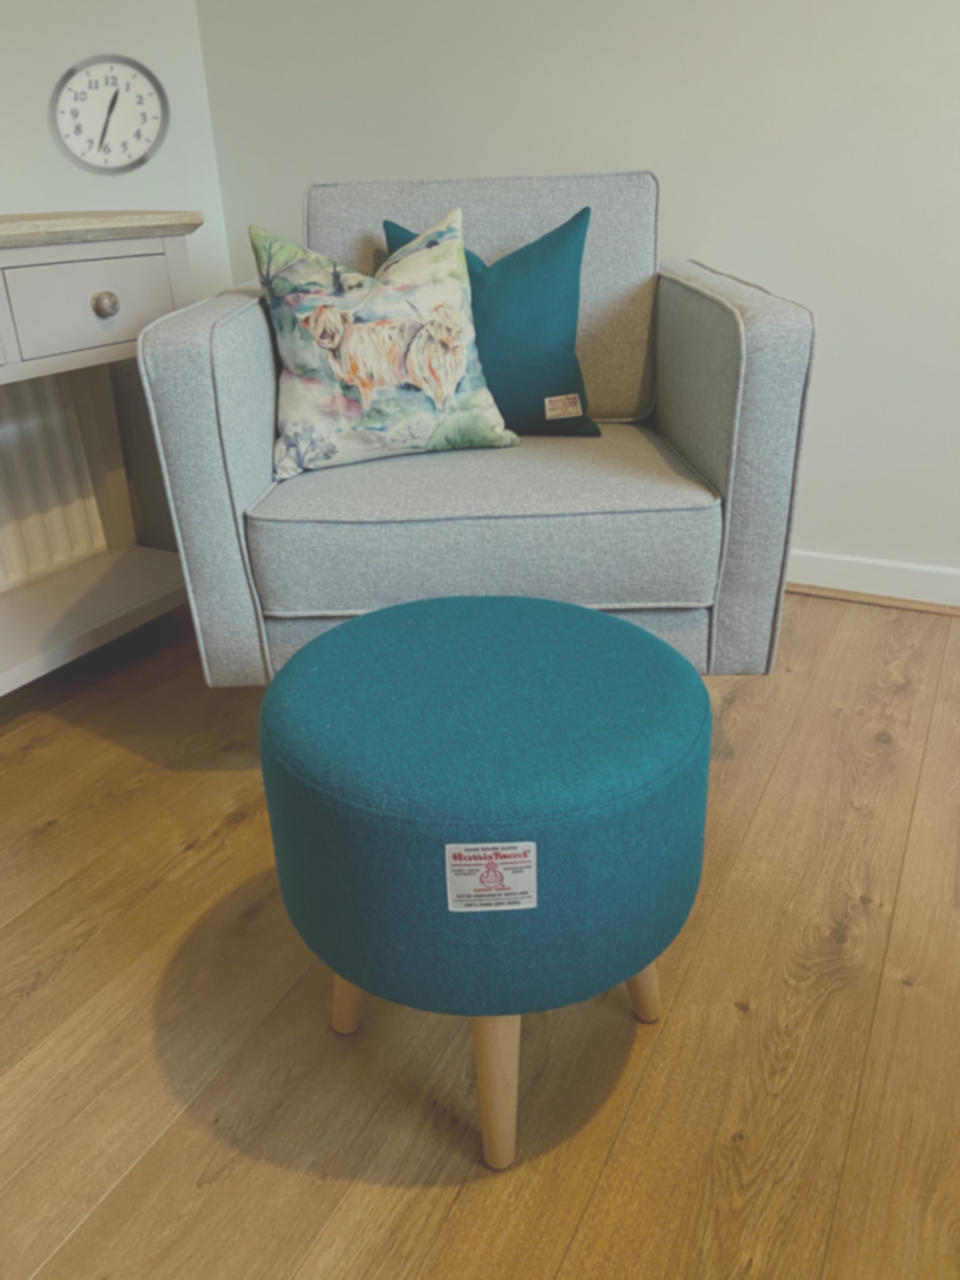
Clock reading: h=12 m=32
